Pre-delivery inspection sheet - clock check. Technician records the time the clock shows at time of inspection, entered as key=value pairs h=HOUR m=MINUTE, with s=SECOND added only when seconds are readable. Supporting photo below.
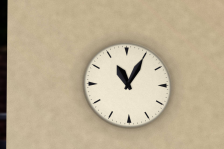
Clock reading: h=11 m=5
